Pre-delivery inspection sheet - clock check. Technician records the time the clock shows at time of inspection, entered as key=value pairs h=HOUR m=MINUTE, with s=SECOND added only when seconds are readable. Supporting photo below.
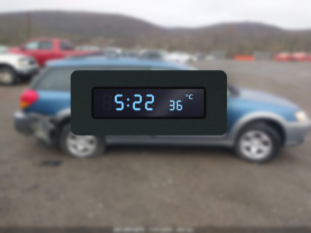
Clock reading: h=5 m=22
